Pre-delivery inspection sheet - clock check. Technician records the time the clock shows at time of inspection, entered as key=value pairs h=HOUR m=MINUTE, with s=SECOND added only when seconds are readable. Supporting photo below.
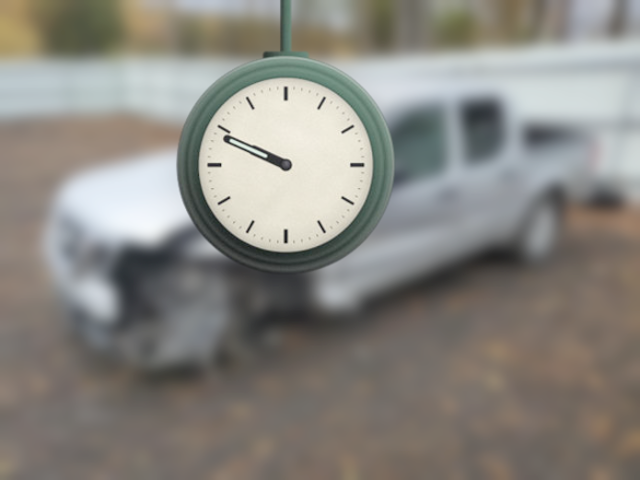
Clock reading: h=9 m=49
